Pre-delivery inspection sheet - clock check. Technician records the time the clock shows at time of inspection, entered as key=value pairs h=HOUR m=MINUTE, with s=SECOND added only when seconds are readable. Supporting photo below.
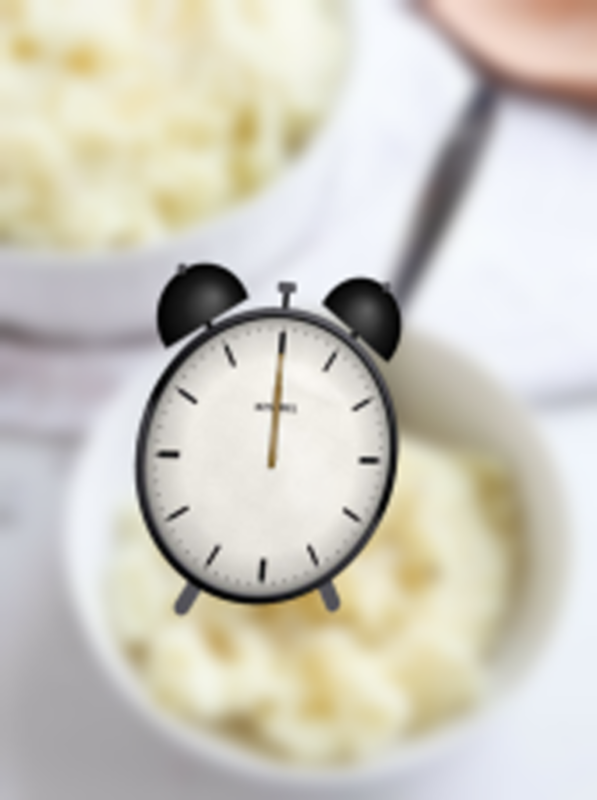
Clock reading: h=12 m=0
